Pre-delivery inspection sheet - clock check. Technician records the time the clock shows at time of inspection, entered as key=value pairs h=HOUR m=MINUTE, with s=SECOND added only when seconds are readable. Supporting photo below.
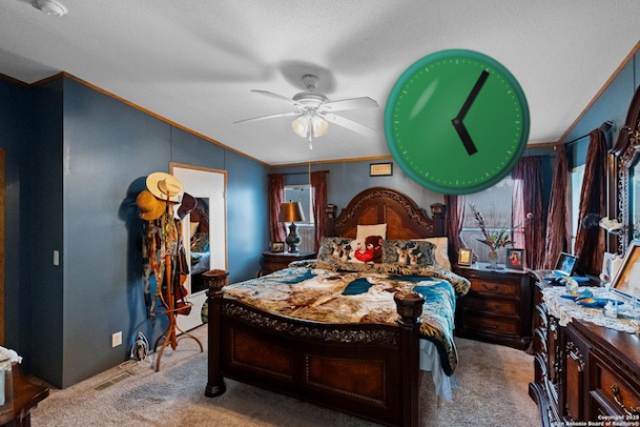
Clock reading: h=5 m=5
